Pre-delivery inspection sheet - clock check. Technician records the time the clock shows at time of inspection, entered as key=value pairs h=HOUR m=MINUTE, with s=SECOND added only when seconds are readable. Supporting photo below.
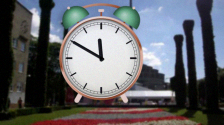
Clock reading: h=11 m=50
